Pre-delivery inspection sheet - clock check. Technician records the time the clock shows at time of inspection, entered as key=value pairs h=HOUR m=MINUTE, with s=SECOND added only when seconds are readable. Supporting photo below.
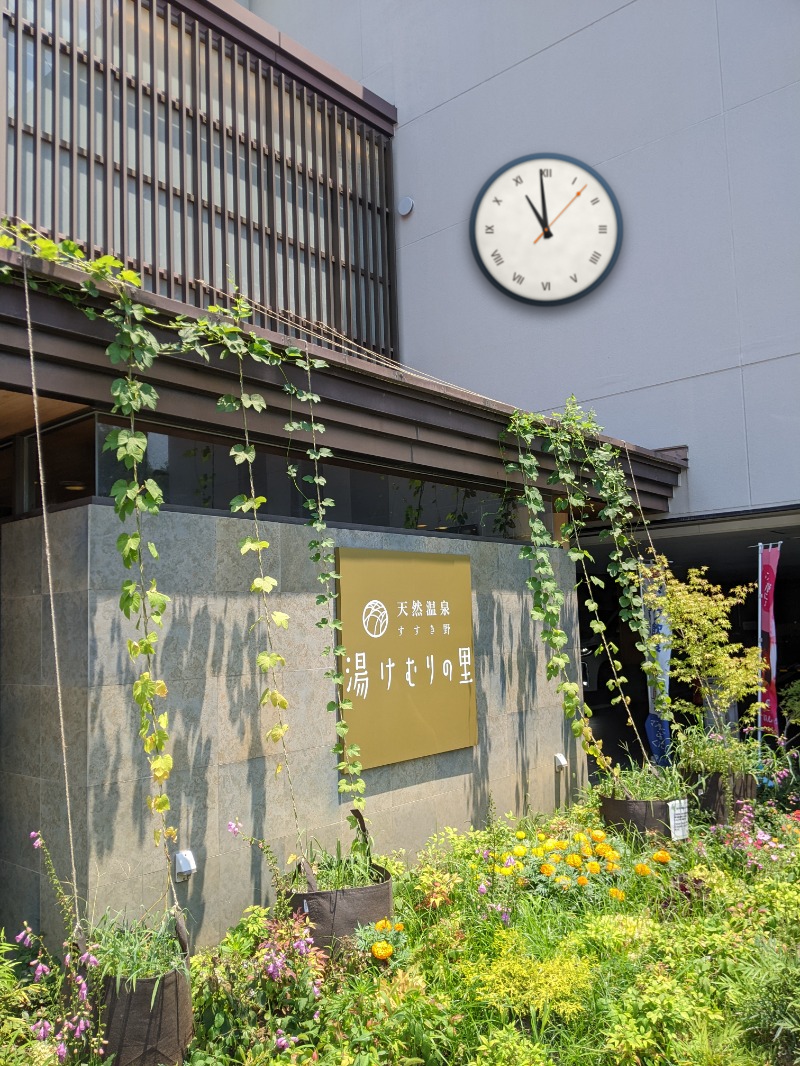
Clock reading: h=10 m=59 s=7
